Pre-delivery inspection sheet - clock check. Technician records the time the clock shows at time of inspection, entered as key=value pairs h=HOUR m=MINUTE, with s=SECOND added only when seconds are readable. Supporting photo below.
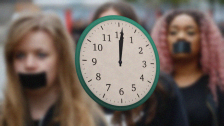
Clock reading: h=12 m=1
